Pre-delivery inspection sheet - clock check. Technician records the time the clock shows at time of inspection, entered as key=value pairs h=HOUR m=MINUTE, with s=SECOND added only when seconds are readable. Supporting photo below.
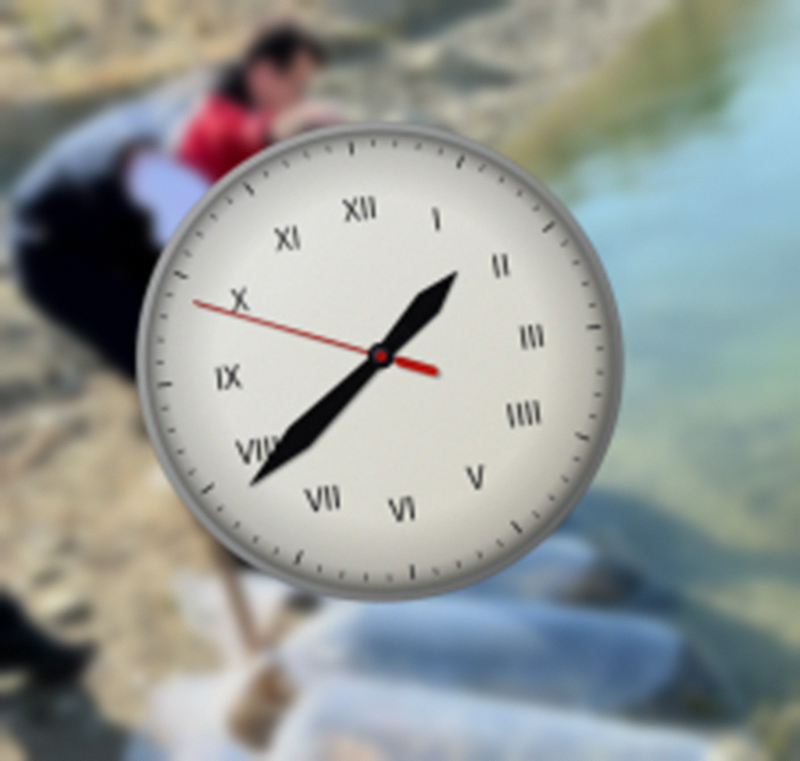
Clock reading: h=1 m=38 s=49
